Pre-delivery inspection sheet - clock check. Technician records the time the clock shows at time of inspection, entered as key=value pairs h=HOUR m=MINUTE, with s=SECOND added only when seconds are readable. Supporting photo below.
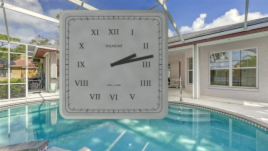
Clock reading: h=2 m=13
